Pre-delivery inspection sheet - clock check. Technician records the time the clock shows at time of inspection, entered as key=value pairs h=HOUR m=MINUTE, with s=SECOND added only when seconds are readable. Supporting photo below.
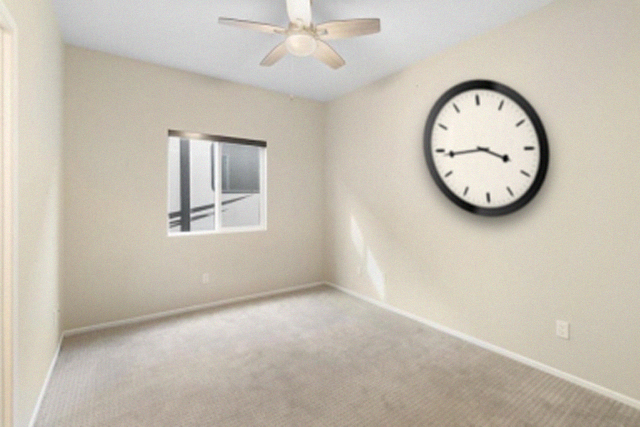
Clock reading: h=3 m=44
